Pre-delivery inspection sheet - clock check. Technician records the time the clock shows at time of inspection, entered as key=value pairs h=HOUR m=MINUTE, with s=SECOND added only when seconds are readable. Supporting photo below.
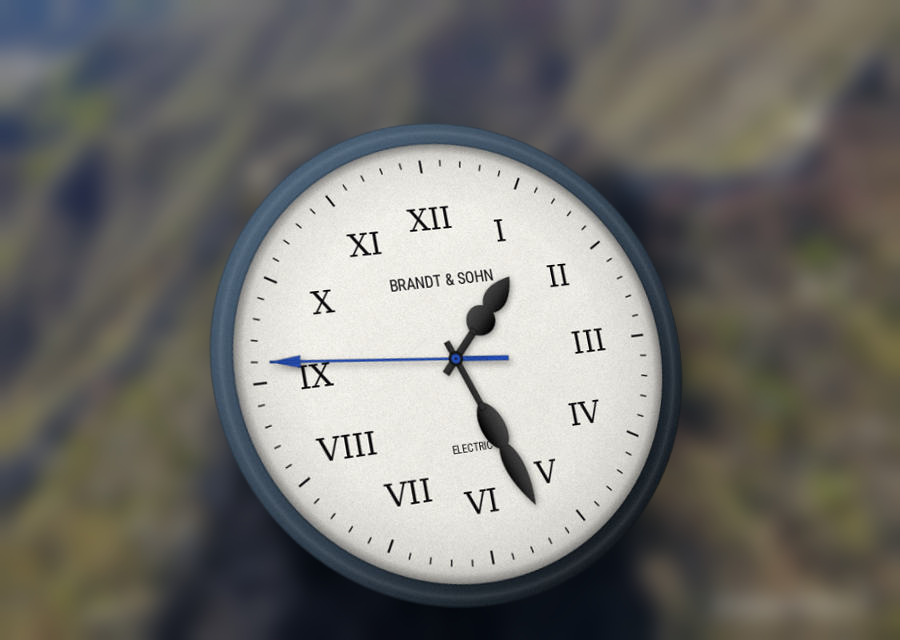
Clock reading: h=1 m=26 s=46
